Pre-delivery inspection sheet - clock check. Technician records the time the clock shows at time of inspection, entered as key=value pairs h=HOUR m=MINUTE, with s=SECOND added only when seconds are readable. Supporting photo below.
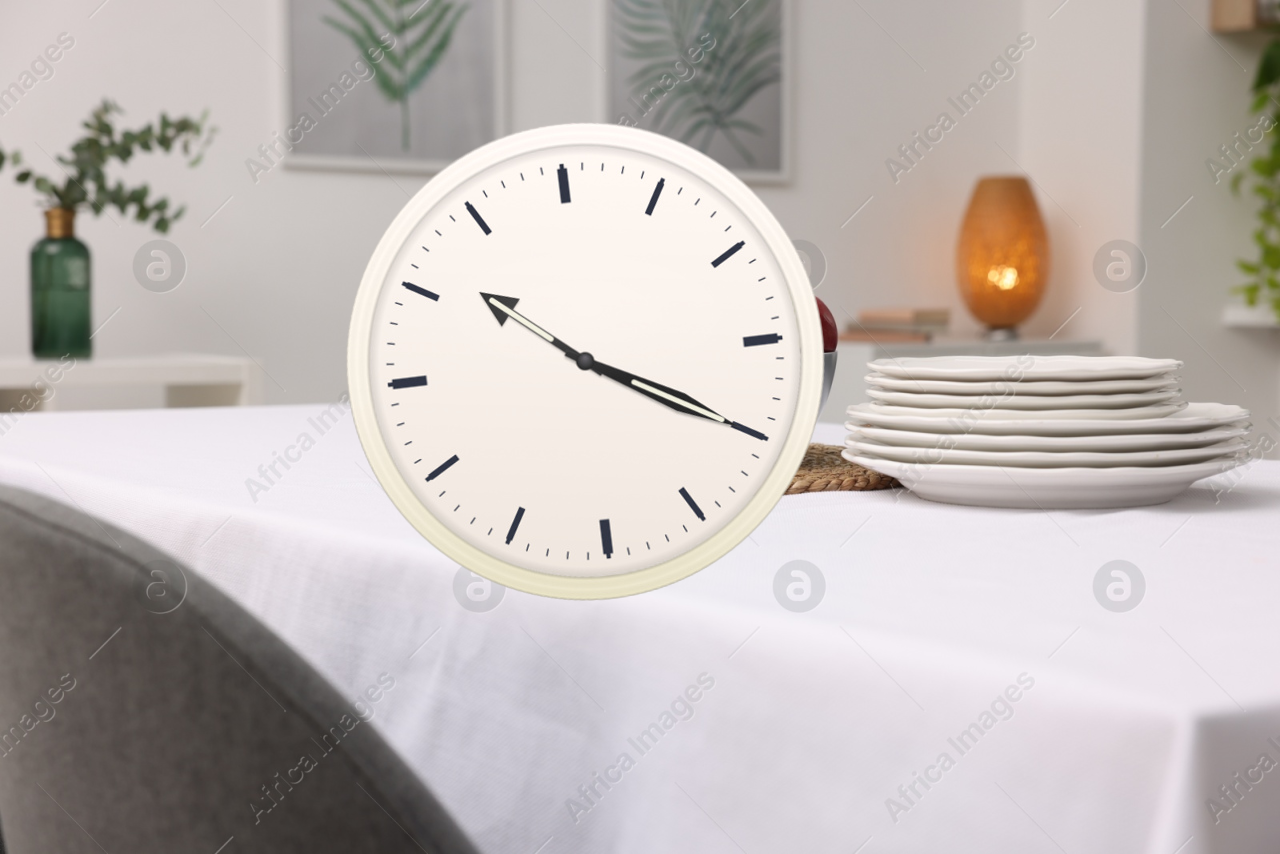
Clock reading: h=10 m=20
